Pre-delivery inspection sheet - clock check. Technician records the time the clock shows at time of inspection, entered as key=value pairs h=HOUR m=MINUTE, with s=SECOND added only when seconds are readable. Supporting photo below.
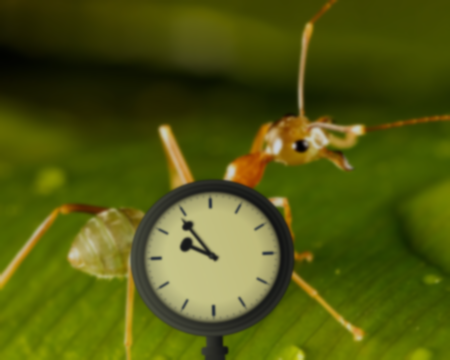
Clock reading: h=9 m=54
